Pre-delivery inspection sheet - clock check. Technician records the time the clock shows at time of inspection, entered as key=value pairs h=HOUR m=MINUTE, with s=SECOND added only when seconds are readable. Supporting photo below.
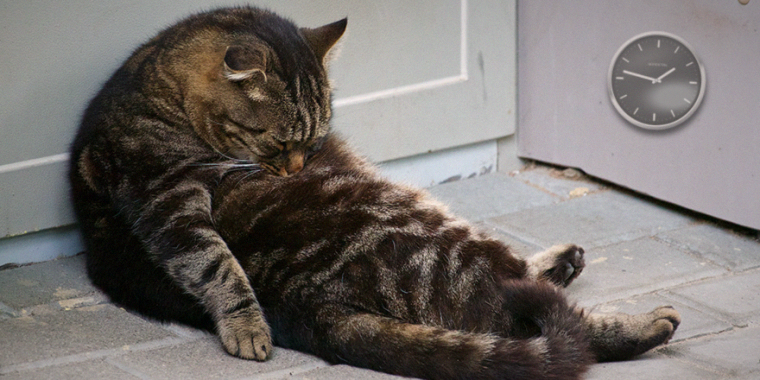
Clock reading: h=1 m=47
